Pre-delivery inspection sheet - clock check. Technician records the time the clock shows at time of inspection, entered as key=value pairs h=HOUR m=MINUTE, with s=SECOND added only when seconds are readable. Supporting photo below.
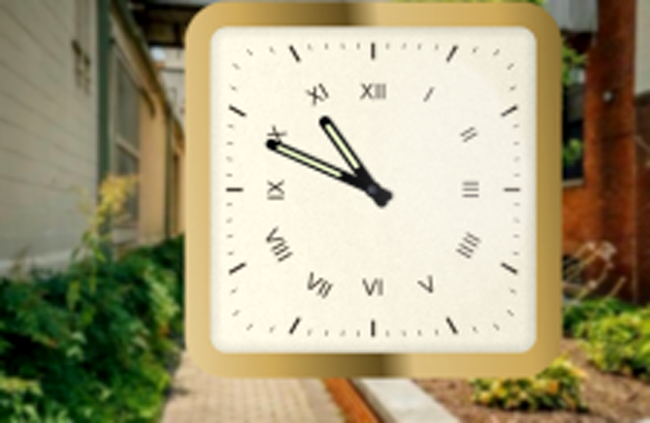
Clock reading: h=10 m=49
